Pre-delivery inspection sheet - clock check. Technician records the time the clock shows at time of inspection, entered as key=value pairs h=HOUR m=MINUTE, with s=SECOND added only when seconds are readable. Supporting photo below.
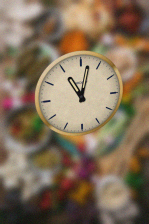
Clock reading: h=11 m=2
